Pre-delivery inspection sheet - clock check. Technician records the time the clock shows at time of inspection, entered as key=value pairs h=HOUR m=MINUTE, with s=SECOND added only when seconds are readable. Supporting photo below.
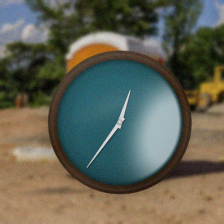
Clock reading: h=12 m=36
